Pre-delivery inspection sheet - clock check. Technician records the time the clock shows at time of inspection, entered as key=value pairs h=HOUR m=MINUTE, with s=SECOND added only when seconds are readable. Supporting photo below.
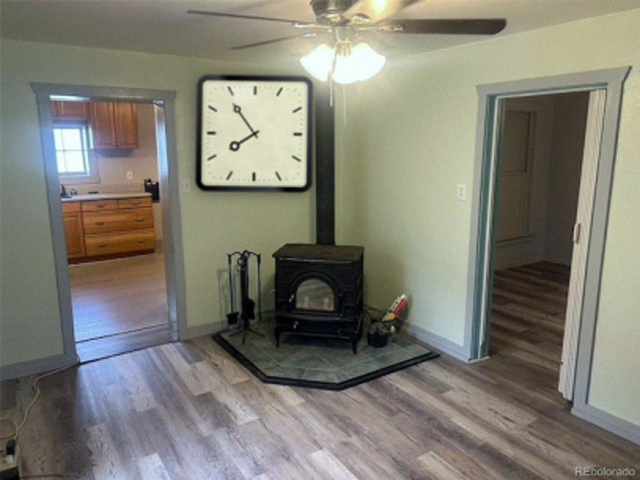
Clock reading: h=7 m=54
